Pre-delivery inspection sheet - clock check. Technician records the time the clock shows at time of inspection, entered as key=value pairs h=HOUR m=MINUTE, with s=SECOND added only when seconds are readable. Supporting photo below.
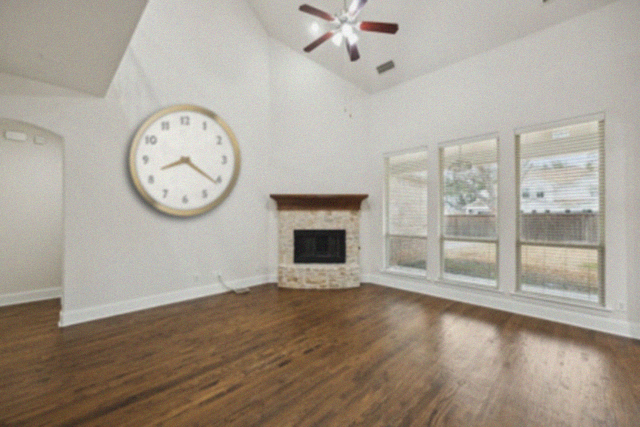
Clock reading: h=8 m=21
